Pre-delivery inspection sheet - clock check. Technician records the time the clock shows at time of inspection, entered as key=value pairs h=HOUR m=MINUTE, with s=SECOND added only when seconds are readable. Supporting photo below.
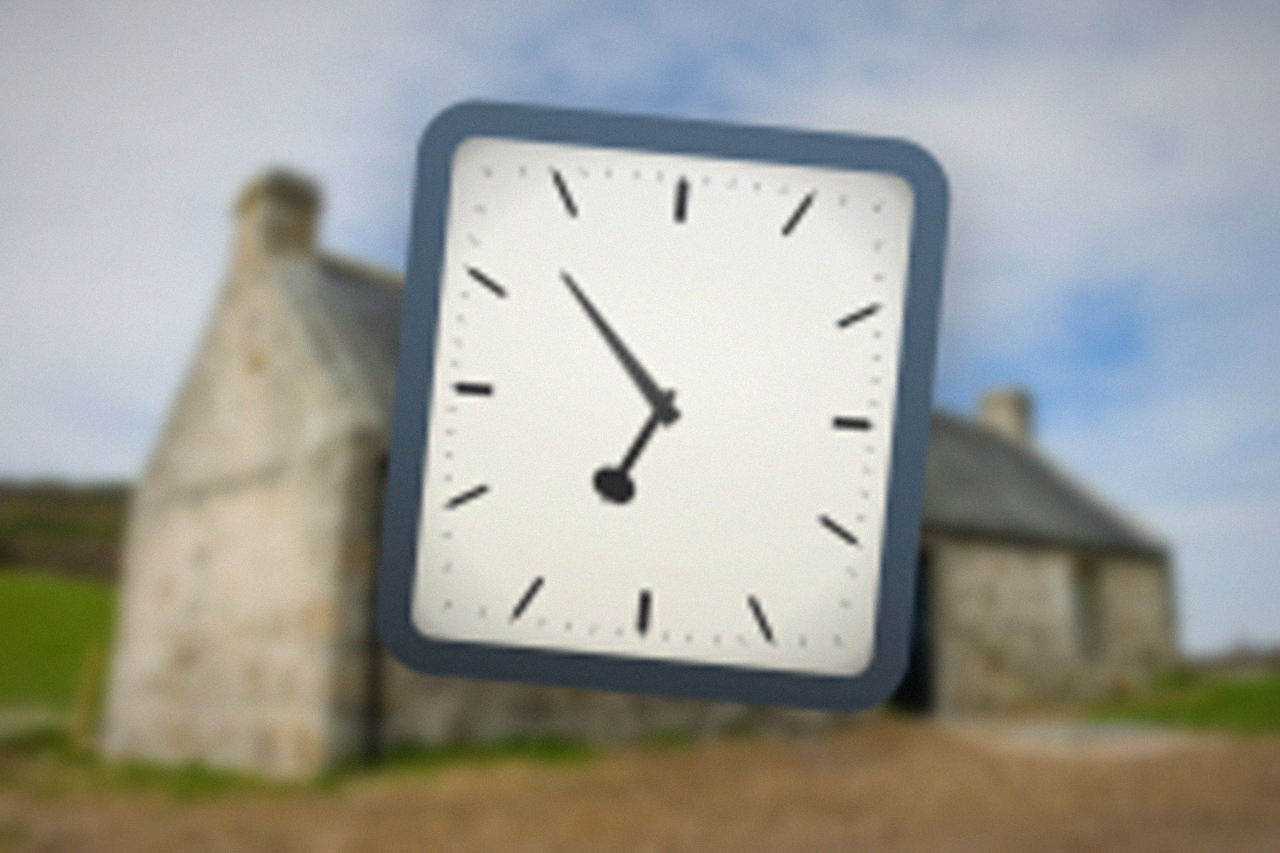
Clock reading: h=6 m=53
